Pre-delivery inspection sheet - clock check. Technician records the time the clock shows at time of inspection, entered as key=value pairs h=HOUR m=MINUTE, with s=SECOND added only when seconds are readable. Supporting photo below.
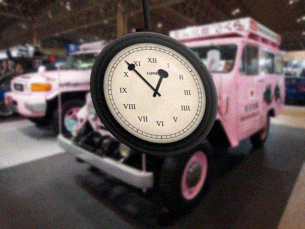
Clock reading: h=12 m=53
